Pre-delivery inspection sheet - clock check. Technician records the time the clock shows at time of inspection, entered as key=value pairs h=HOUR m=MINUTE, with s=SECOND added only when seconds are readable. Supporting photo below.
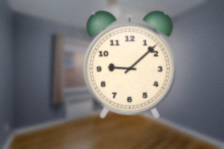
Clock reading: h=9 m=8
